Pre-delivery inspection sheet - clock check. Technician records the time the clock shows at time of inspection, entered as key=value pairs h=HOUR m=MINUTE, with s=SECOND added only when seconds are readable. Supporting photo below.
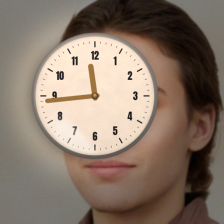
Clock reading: h=11 m=44
